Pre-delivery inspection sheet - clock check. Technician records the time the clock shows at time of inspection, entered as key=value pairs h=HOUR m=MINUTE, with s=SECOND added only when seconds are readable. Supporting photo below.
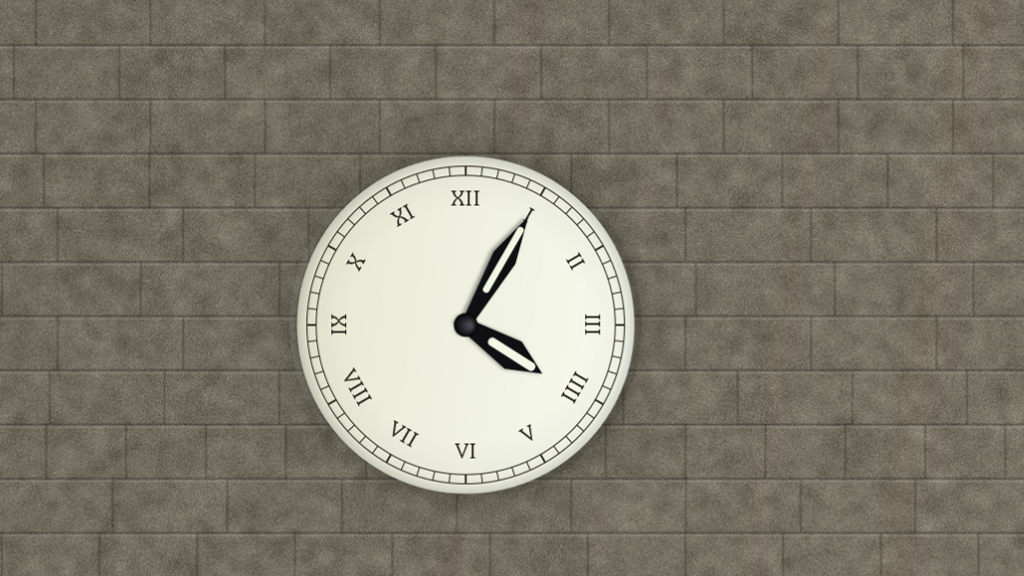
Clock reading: h=4 m=5
